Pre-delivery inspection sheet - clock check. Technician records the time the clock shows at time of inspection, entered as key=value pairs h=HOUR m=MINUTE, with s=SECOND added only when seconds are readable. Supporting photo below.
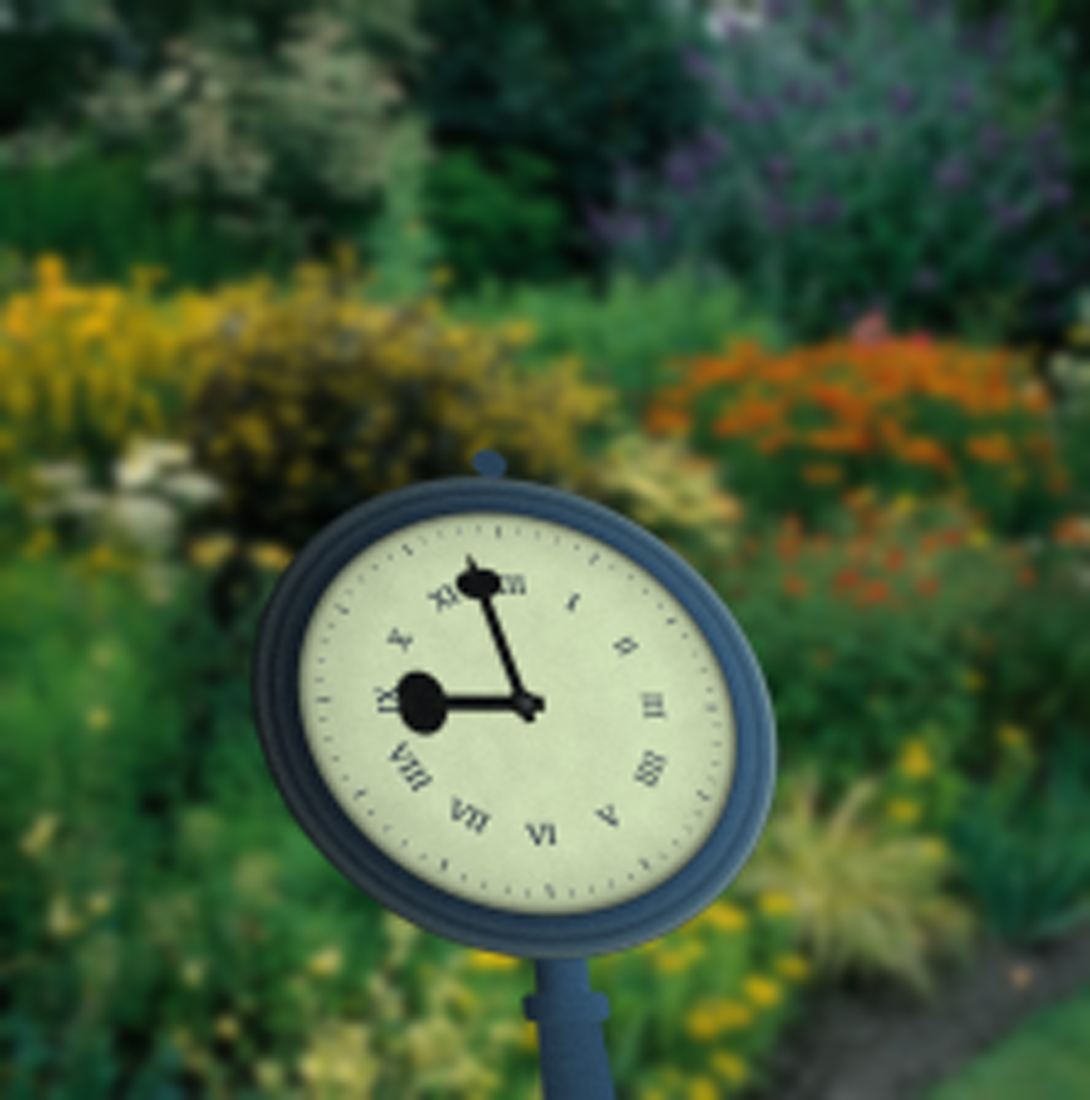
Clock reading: h=8 m=58
